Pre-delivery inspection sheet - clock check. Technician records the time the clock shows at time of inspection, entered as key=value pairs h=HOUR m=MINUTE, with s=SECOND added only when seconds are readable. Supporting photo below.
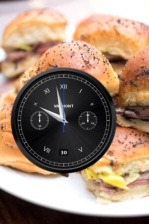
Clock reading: h=9 m=58
